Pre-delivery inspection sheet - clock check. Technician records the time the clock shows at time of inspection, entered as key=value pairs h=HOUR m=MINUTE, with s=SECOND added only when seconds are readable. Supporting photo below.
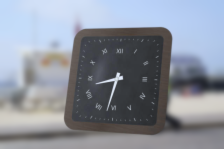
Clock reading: h=8 m=32
